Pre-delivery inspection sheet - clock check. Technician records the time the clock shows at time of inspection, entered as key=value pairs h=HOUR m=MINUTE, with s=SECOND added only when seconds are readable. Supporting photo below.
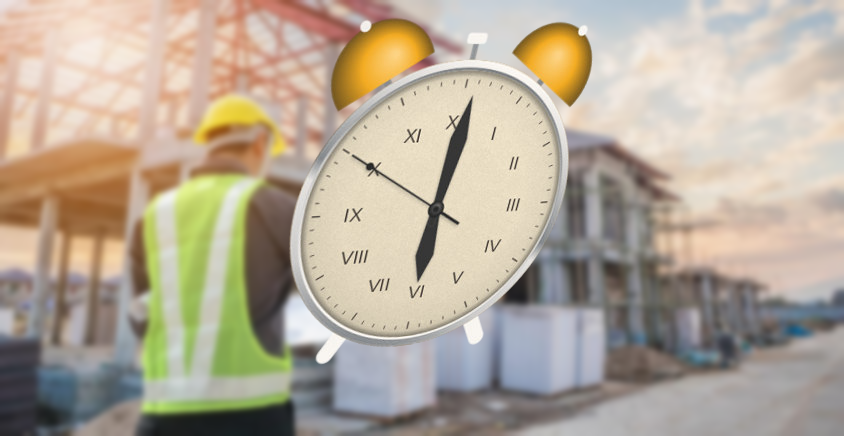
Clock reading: h=6 m=0 s=50
